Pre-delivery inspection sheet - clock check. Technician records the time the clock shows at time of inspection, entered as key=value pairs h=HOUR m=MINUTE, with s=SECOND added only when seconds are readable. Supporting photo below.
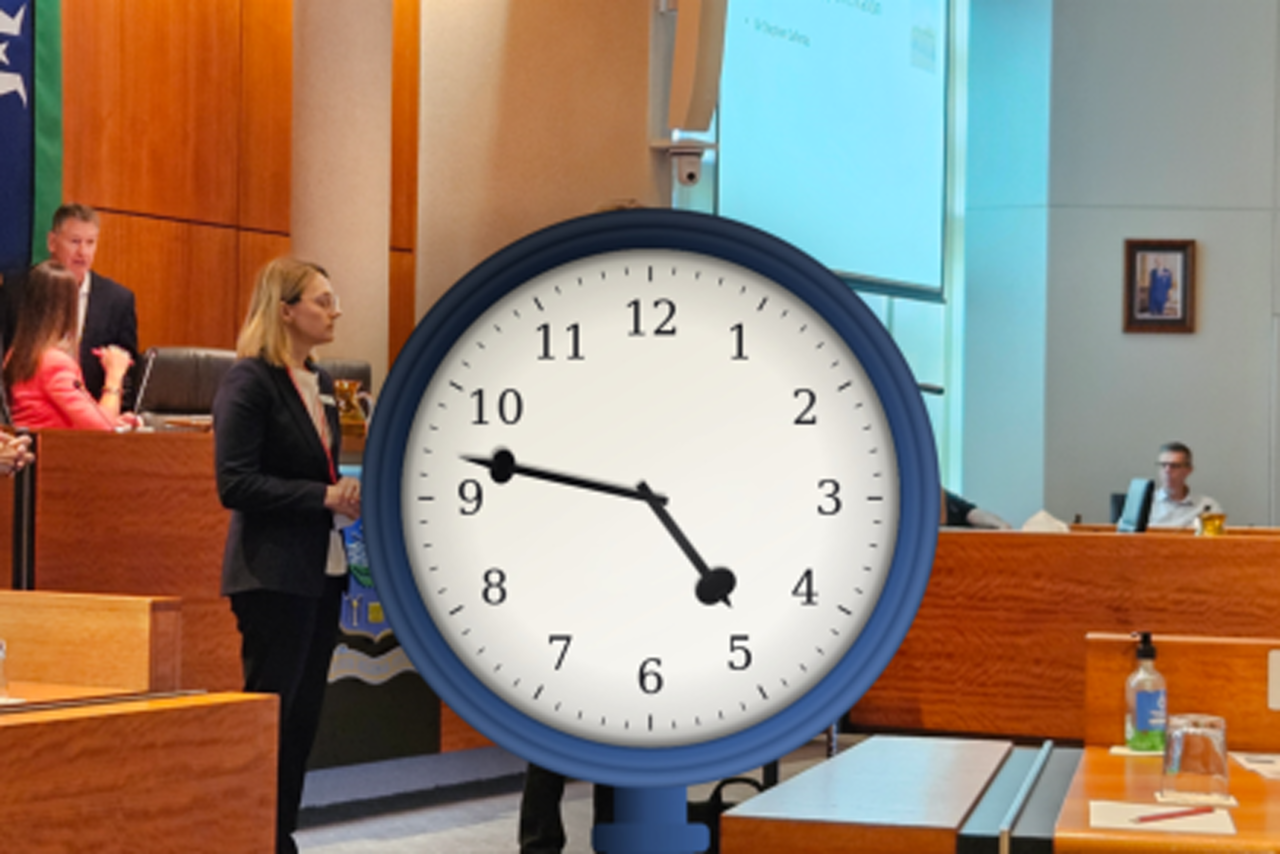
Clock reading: h=4 m=47
